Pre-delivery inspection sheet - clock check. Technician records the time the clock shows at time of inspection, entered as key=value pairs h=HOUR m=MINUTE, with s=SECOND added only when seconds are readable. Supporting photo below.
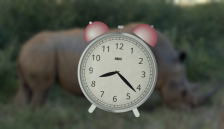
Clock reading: h=8 m=22
